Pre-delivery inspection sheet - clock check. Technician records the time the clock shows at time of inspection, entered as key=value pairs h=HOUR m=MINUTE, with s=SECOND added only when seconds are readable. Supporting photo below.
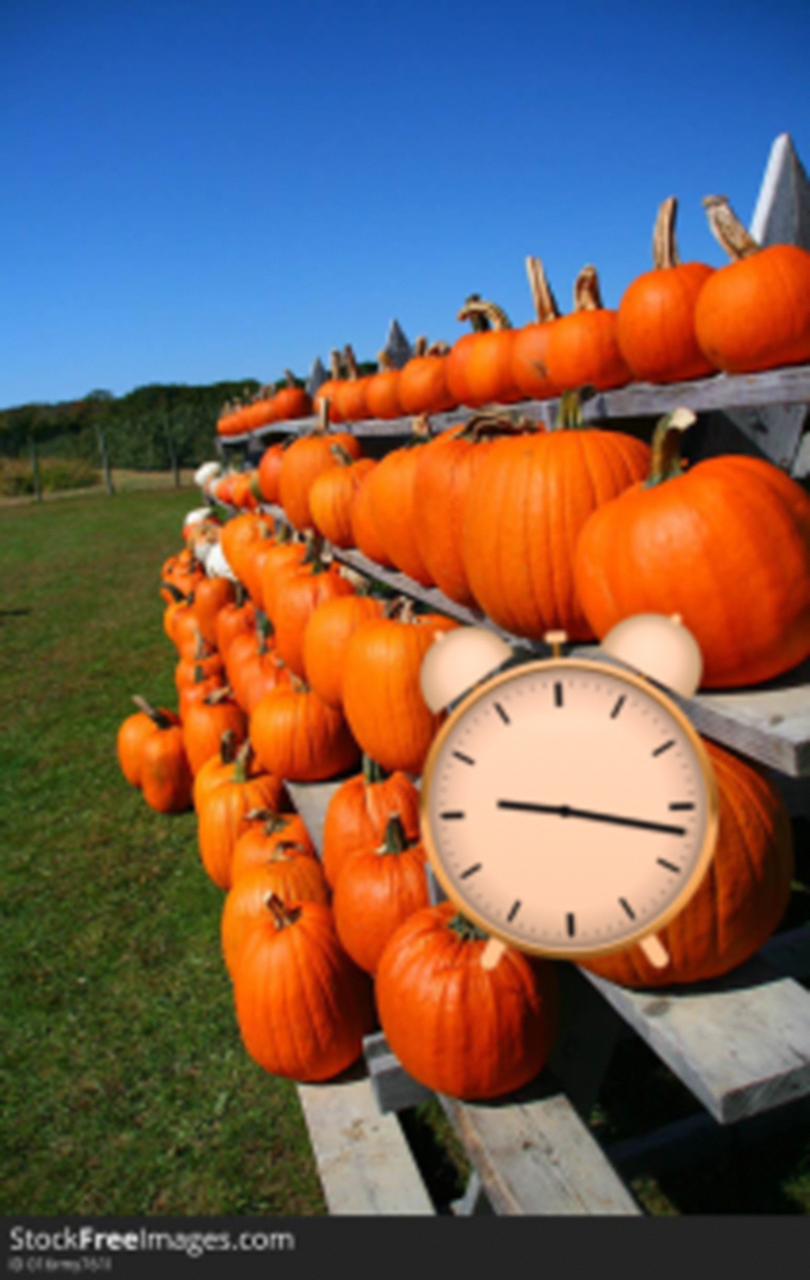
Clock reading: h=9 m=17
